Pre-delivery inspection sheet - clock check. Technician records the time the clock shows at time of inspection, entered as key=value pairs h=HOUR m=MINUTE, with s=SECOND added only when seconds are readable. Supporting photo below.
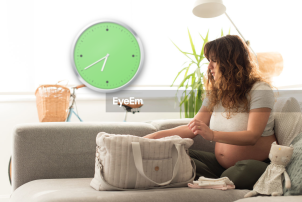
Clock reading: h=6 m=40
